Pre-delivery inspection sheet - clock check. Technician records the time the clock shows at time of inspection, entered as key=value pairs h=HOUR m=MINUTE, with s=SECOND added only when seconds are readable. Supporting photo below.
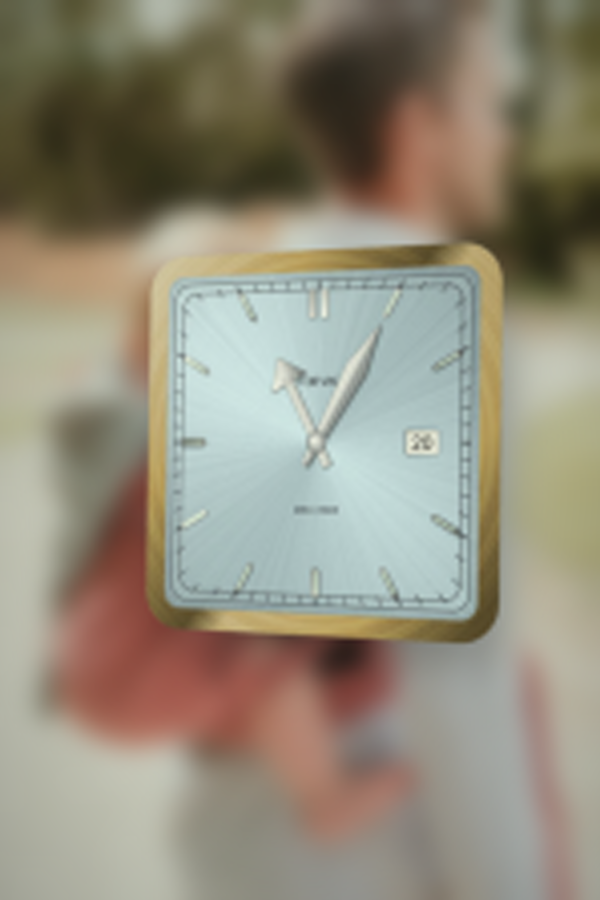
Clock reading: h=11 m=5
